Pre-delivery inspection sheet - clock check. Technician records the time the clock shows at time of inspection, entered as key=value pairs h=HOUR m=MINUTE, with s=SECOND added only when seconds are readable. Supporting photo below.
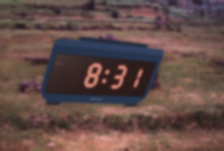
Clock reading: h=8 m=31
